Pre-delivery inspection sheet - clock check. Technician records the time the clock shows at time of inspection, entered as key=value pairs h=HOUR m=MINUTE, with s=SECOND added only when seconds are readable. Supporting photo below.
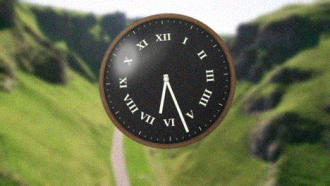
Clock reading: h=6 m=27
